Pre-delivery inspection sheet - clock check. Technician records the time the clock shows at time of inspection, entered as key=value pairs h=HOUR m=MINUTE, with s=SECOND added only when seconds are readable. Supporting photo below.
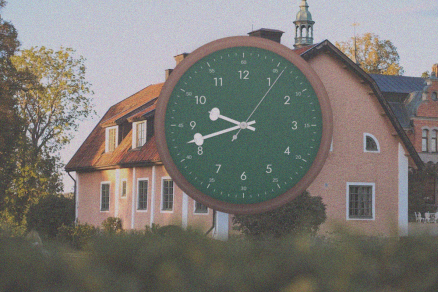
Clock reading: h=9 m=42 s=6
